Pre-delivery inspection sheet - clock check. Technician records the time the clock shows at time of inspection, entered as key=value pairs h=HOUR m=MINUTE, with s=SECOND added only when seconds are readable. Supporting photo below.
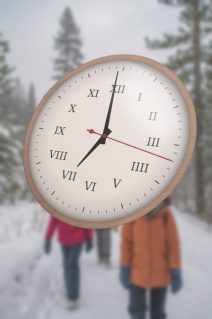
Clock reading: h=6 m=59 s=17
